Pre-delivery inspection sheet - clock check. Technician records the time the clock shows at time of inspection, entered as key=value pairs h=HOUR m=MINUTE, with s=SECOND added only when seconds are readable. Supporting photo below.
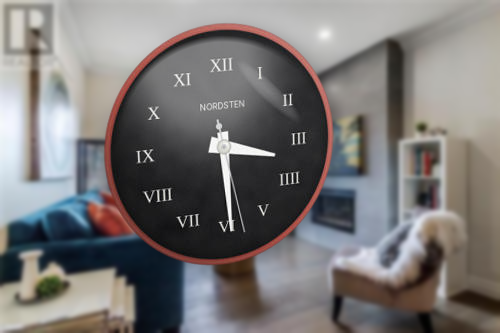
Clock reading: h=3 m=29 s=28
